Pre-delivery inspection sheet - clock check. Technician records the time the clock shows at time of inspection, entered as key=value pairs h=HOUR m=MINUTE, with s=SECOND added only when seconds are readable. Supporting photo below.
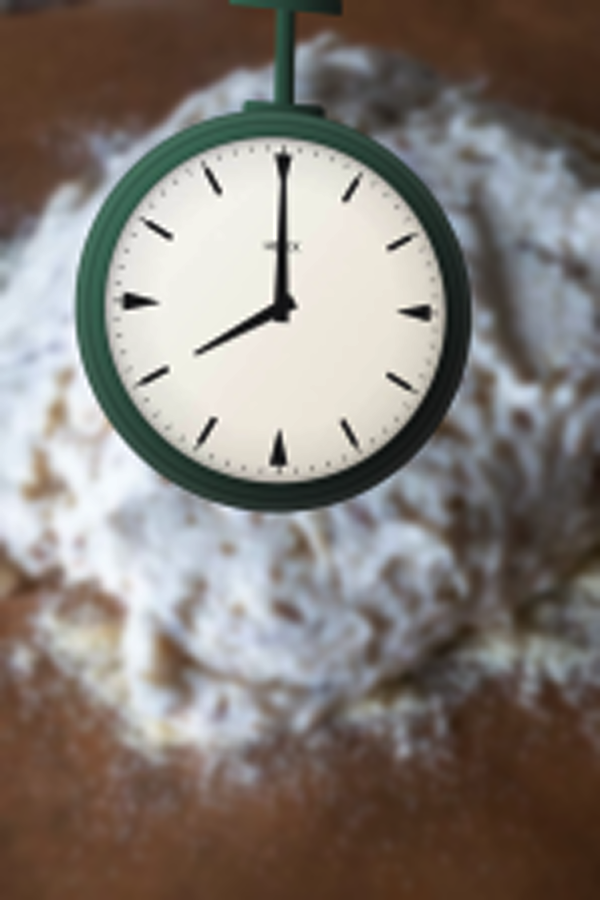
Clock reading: h=8 m=0
